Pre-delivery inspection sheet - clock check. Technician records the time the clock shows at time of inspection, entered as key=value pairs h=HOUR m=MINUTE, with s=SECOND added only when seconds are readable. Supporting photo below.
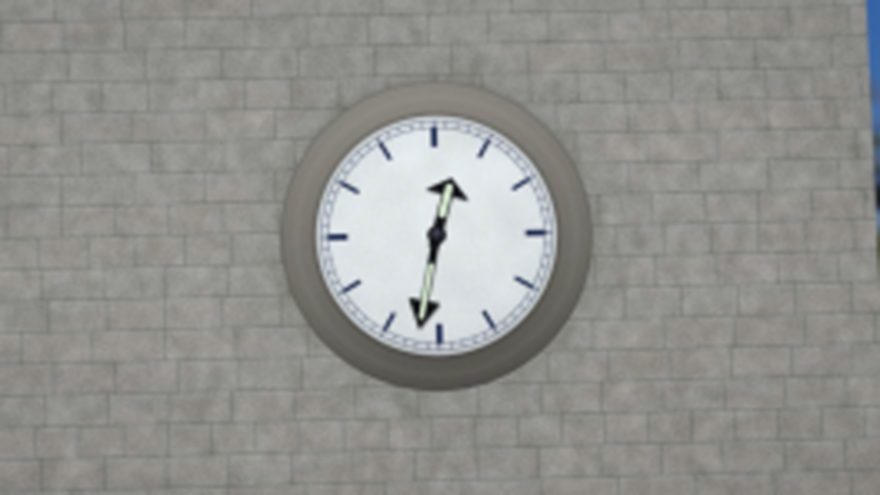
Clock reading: h=12 m=32
